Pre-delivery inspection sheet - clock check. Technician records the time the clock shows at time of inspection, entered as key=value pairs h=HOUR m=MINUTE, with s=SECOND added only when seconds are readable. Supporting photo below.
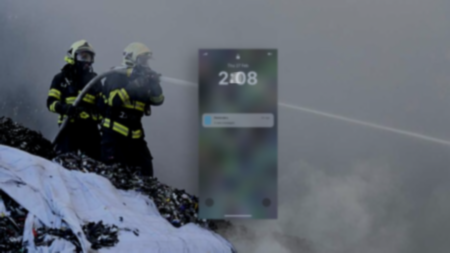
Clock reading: h=2 m=8
